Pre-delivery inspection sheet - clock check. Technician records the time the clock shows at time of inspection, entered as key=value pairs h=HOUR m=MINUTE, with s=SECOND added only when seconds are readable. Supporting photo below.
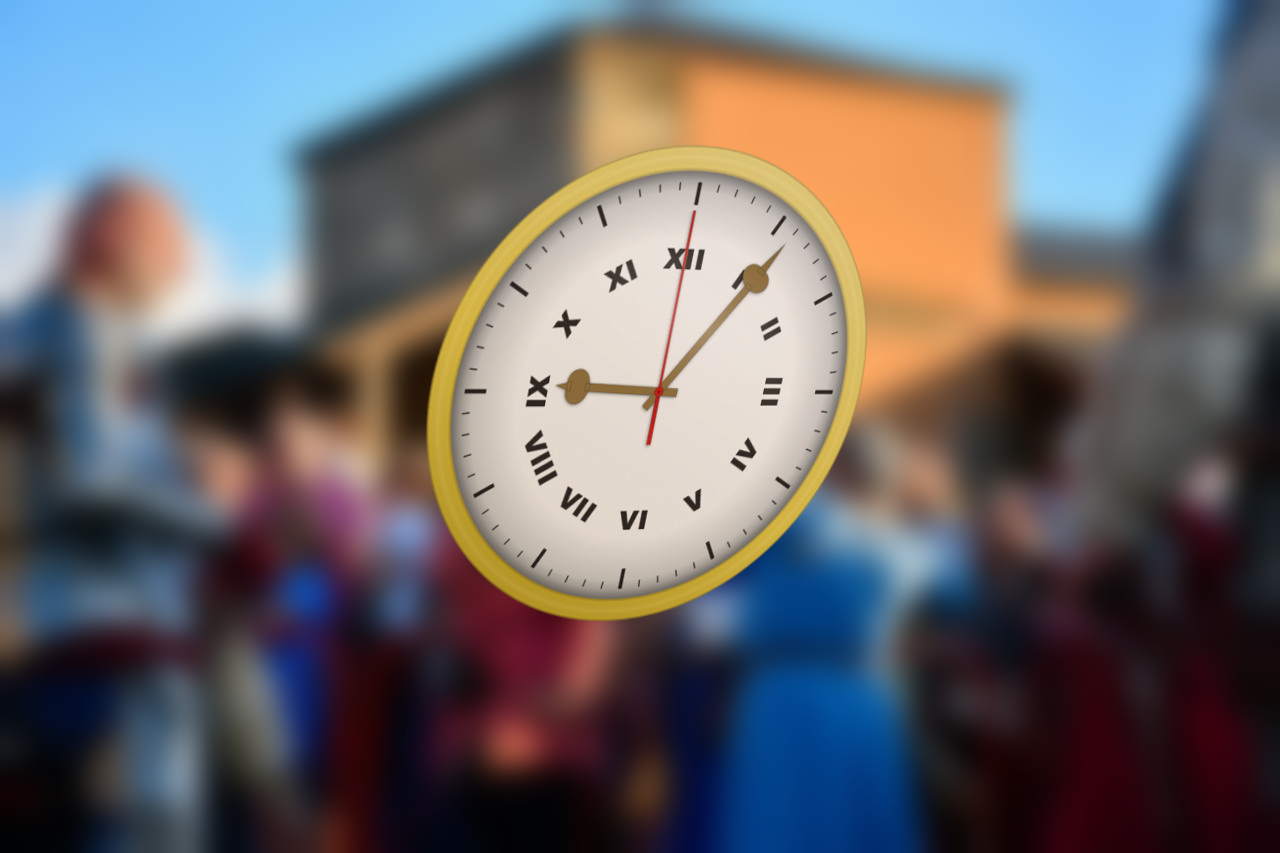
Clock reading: h=9 m=6 s=0
